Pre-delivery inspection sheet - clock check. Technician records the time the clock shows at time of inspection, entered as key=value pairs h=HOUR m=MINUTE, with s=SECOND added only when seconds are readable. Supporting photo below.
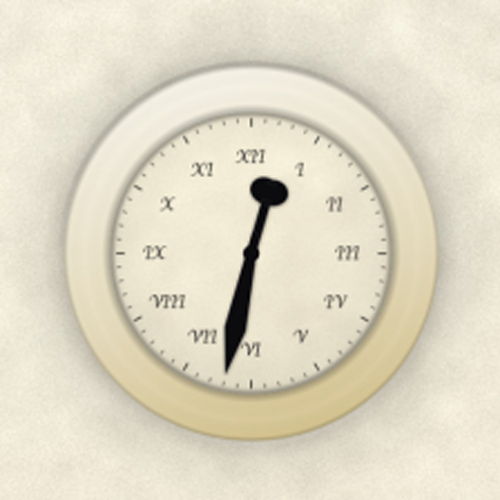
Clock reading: h=12 m=32
